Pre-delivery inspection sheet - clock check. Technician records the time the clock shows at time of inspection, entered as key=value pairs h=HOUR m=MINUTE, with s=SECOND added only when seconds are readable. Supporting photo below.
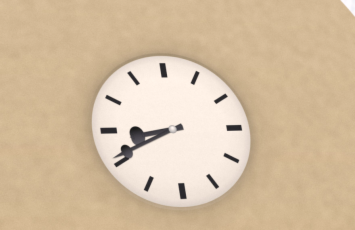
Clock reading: h=8 m=41
